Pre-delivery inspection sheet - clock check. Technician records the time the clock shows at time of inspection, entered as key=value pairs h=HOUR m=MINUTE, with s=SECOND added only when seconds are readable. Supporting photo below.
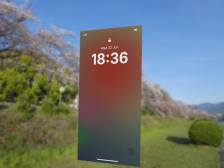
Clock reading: h=18 m=36
